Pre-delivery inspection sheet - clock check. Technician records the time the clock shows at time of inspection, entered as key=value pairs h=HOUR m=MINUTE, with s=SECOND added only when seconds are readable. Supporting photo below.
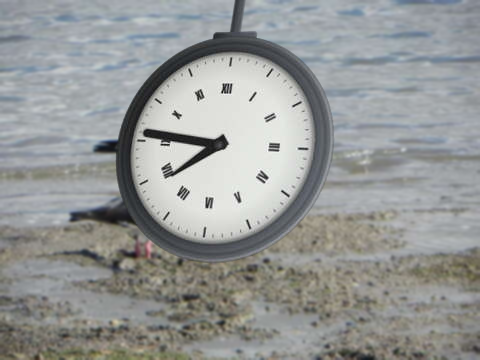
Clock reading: h=7 m=46
